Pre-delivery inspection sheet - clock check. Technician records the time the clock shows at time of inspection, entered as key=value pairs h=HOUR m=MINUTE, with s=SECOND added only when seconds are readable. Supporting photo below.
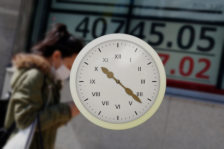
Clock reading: h=10 m=22
